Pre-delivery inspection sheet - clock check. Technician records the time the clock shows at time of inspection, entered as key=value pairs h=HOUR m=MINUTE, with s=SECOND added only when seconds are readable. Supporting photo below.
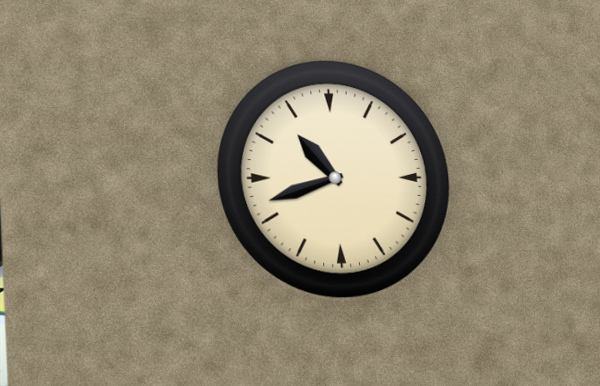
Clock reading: h=10 m=42
